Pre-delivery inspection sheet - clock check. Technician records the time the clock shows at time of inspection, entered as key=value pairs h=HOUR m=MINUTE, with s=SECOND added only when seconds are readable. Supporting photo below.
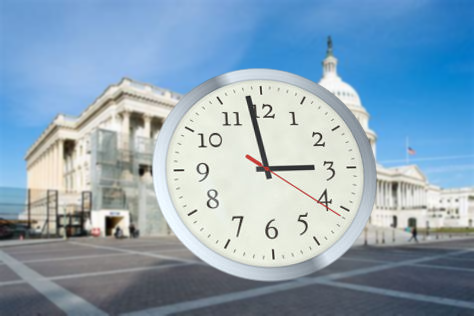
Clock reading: h=2 m=58 s=21
